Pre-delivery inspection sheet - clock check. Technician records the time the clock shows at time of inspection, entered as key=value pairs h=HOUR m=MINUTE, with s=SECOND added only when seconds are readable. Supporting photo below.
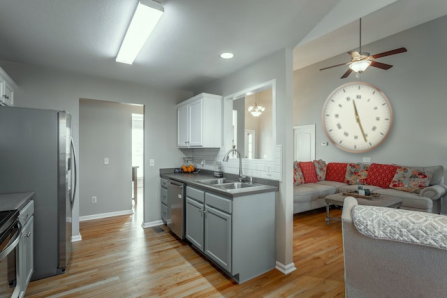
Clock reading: h=11 m=26
